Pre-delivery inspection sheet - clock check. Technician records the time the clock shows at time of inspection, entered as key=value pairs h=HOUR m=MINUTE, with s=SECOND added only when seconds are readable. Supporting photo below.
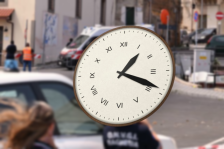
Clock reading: h=1 m=19
